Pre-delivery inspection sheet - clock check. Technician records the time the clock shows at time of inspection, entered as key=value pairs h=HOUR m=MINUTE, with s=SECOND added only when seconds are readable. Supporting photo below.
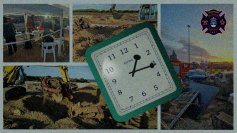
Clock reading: h=1 m=16
